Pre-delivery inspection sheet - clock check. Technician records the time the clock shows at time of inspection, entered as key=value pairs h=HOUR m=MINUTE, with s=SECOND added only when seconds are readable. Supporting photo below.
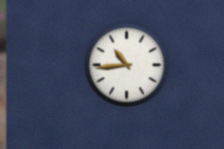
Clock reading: h=10 m=44
